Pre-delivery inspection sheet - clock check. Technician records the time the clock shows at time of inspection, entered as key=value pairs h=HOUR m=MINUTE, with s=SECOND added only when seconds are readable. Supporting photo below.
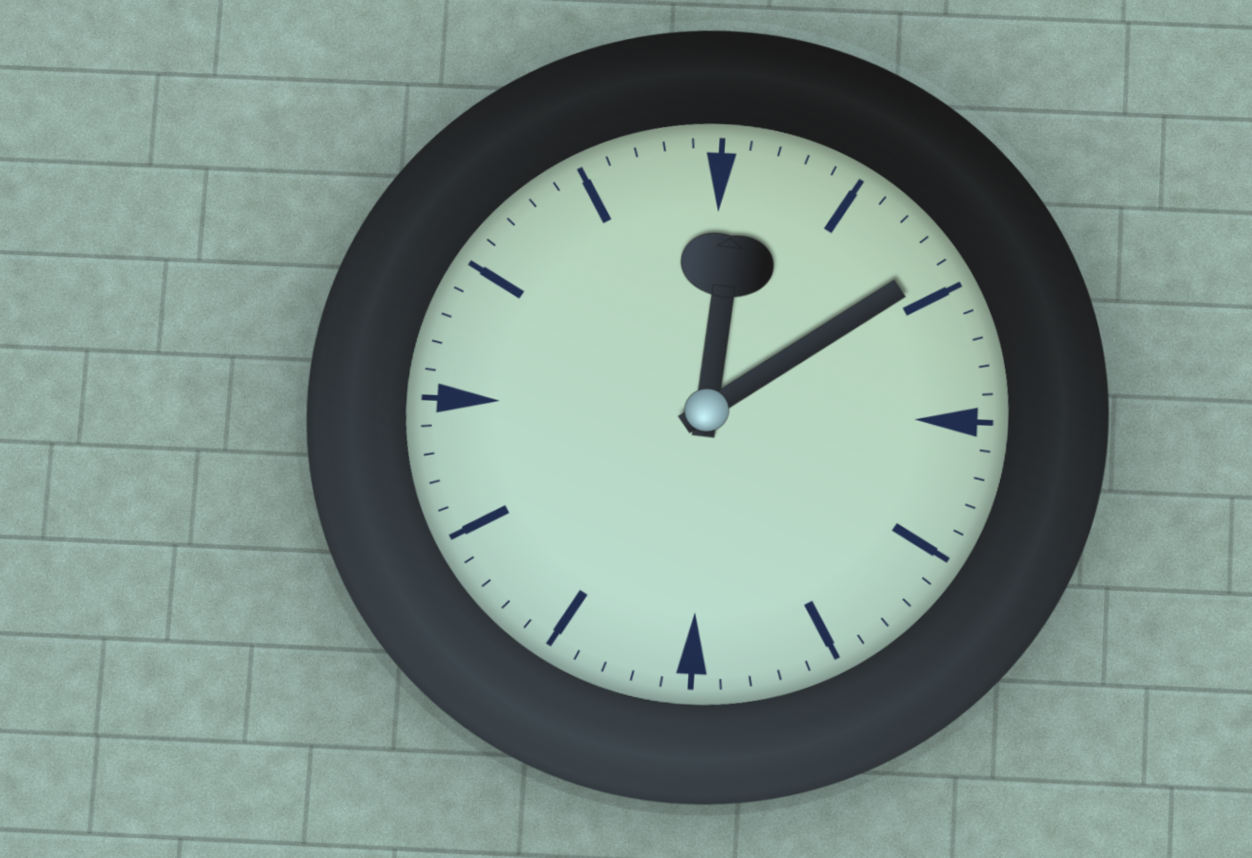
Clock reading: h=12 m=9
